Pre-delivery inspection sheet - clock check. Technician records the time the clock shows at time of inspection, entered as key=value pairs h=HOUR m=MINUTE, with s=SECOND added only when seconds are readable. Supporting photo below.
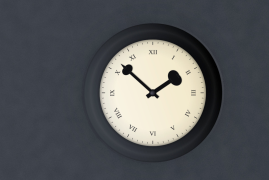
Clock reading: h=1 m=52
